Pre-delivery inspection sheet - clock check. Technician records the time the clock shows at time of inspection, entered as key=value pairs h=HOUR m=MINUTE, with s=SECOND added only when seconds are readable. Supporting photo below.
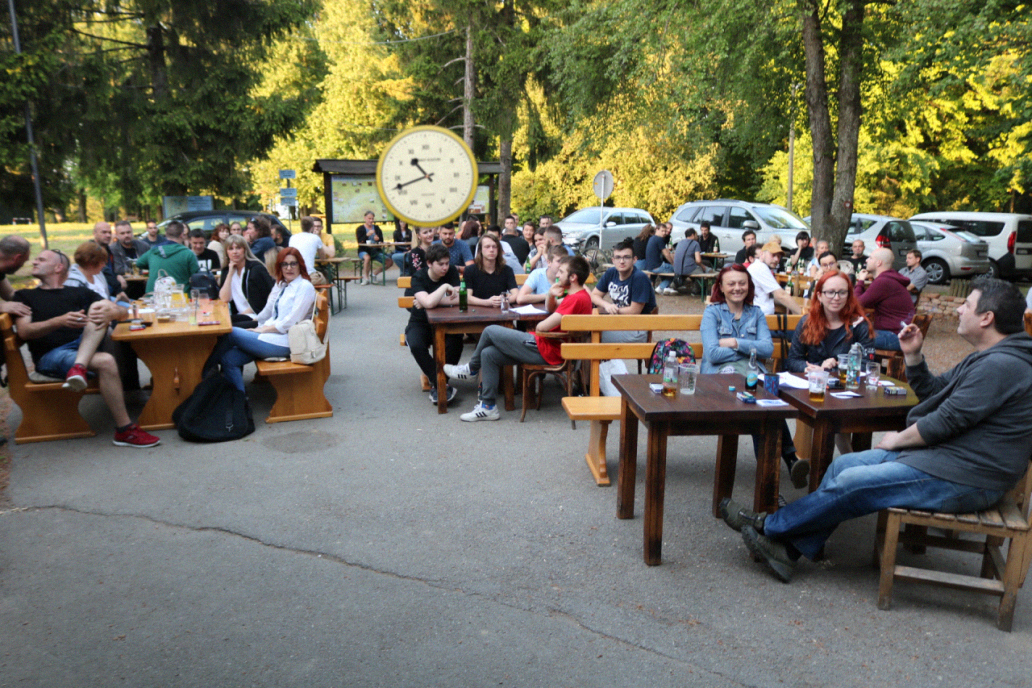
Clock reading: h=10 m=42
